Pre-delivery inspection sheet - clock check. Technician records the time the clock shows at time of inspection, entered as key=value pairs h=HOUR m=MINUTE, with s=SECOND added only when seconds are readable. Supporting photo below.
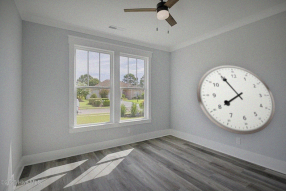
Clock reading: h=7 m=55
